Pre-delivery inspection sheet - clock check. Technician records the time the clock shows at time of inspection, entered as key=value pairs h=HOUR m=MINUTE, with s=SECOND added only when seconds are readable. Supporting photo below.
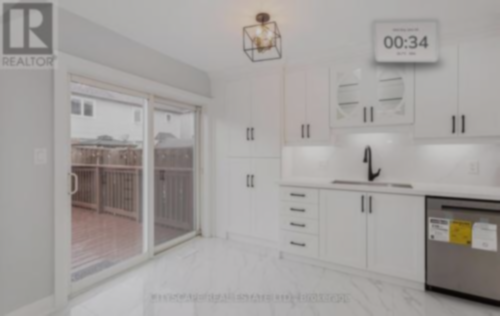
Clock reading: h=0 m=34
